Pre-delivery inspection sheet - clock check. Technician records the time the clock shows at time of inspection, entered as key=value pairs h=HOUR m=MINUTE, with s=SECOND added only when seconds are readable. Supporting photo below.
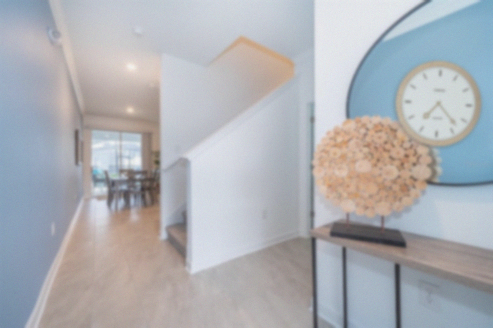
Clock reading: h=7 m=23
